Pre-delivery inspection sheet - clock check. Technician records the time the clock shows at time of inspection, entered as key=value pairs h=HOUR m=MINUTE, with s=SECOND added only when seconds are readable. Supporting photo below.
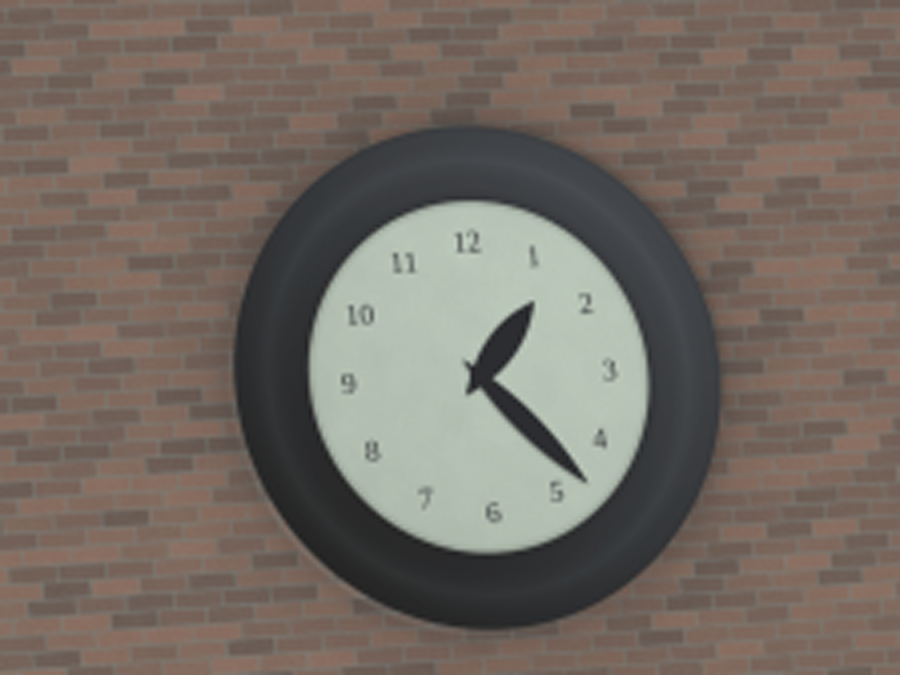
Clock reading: h=1 m=23
